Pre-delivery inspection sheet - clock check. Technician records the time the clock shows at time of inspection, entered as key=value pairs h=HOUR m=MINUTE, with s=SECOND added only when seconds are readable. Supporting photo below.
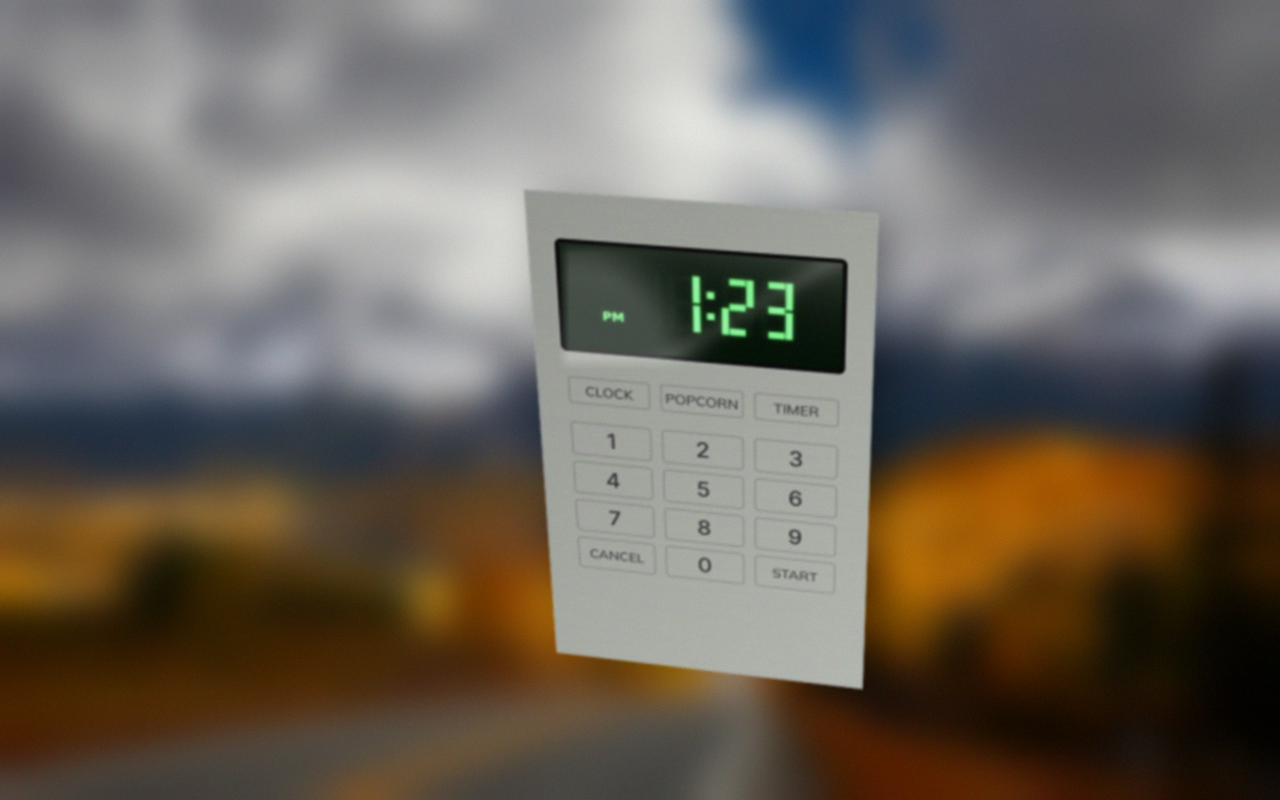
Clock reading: h=1 m=23
